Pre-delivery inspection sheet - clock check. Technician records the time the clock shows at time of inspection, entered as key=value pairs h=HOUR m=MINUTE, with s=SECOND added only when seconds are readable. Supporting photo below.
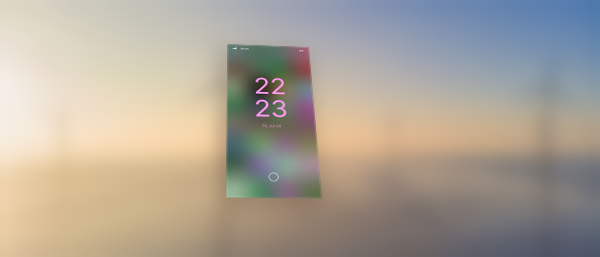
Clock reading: h=22 m=23
